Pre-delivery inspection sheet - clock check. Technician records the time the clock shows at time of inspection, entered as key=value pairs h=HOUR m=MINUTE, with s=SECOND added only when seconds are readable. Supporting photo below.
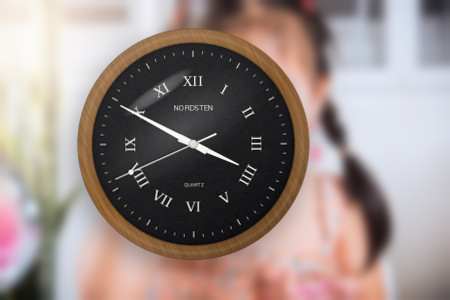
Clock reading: h=3 m=49 s=41
